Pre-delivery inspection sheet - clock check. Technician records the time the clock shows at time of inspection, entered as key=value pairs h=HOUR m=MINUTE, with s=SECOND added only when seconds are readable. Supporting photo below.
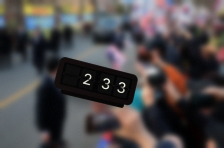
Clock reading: h=2 m=33
